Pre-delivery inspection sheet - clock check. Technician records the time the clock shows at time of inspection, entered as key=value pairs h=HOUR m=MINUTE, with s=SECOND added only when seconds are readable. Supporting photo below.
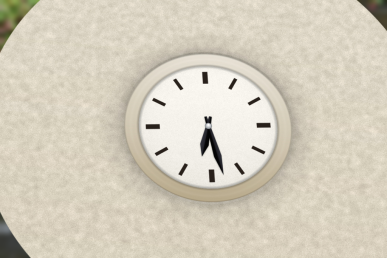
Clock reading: h=6 m=28
